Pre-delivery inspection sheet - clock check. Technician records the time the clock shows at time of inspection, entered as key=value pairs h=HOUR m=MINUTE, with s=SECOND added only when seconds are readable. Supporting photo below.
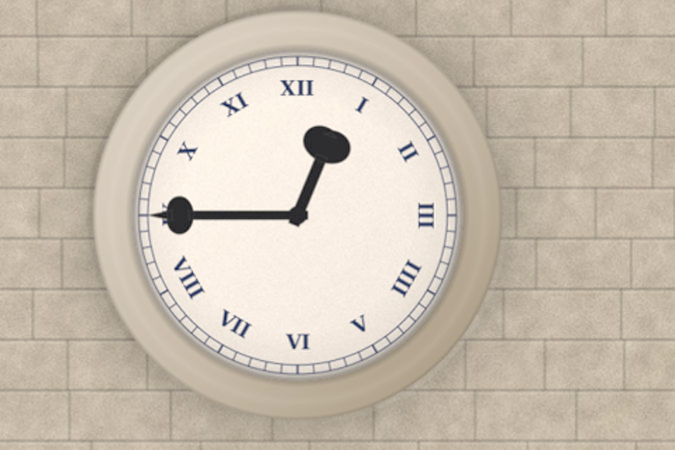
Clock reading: h=12 m=45
